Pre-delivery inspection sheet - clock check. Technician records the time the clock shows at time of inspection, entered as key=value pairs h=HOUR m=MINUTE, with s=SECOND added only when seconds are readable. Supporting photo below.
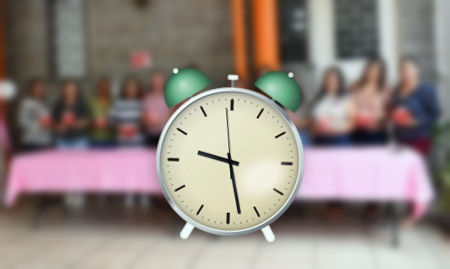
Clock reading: h=9 m=27 s=59
